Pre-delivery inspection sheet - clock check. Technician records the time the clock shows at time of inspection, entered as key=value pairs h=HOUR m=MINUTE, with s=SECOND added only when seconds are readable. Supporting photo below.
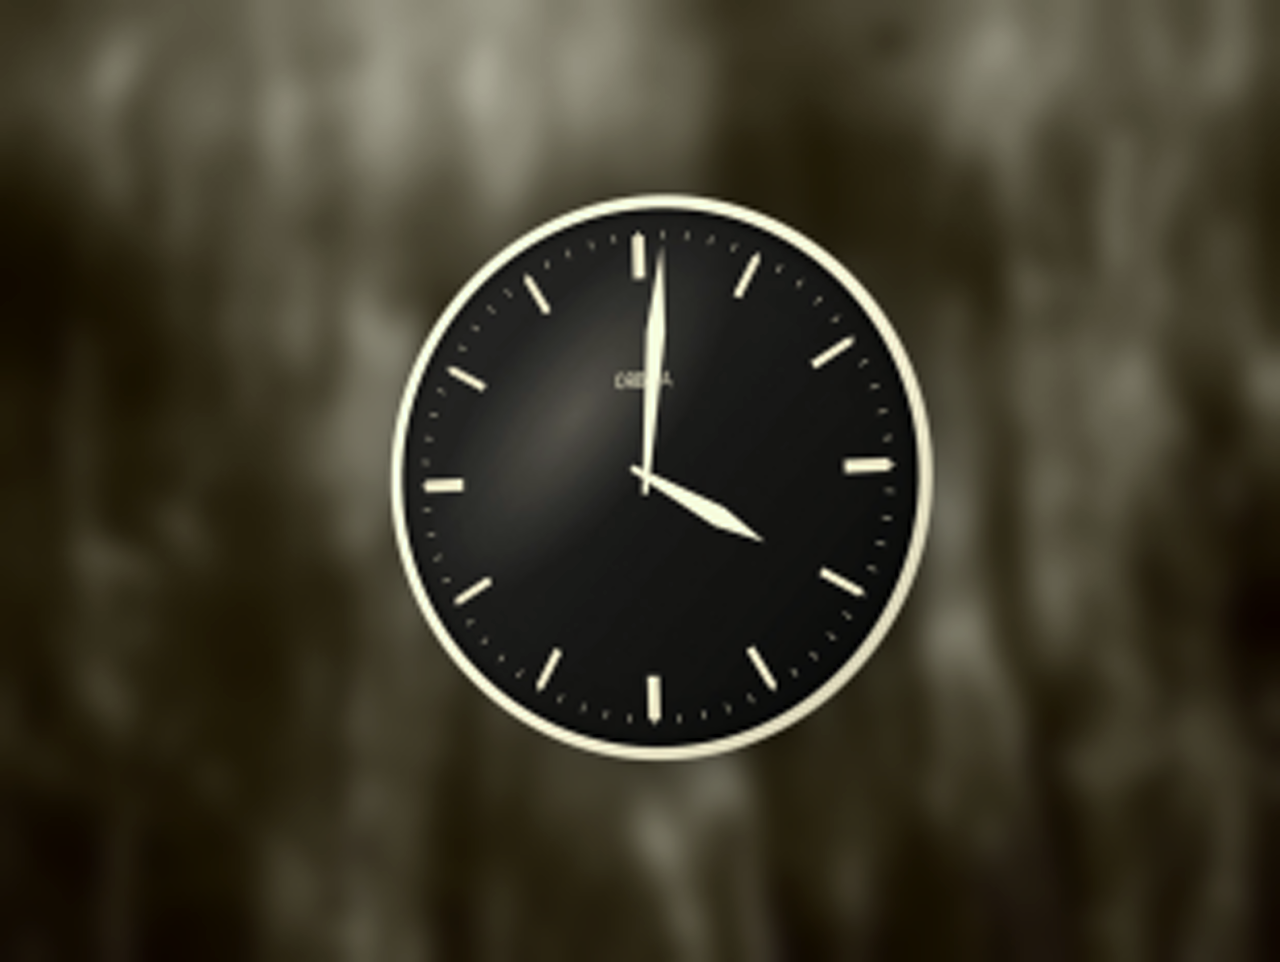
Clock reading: h=4 m=1
